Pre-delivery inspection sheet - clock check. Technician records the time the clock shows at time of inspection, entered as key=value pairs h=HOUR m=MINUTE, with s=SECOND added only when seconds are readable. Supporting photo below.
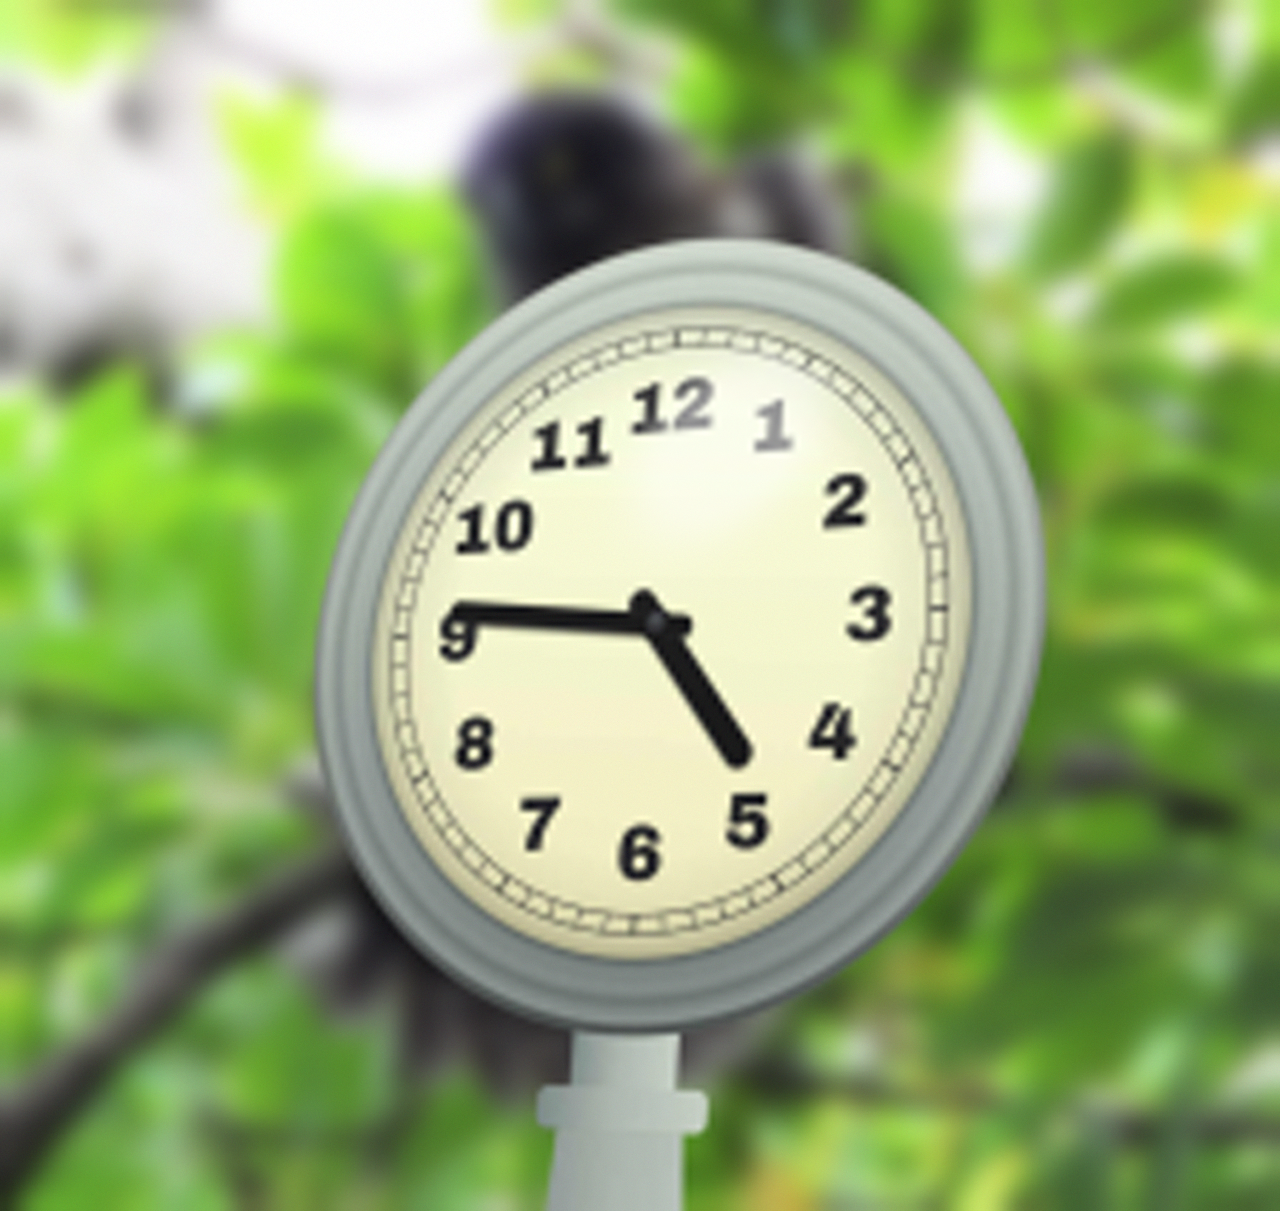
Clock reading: h=4 m=46
